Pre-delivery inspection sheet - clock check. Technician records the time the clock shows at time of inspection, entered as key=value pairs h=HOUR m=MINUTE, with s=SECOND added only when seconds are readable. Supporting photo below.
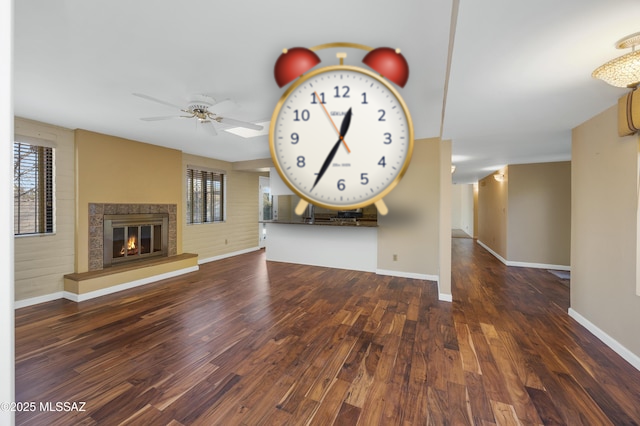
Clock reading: h=12 m=34 s=55
